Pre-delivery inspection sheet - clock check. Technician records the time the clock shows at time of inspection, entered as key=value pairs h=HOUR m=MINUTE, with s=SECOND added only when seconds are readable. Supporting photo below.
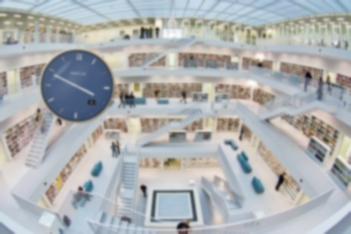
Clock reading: h=3 m=49
